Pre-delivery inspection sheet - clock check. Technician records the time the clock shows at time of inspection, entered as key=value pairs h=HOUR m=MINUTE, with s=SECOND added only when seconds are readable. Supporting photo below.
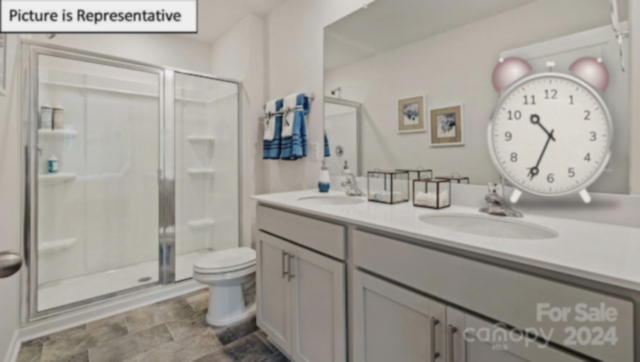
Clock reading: h=10 m=34
